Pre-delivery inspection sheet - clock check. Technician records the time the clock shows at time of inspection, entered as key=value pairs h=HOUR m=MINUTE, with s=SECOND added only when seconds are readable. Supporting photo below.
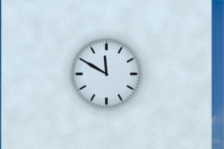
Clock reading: h=11 m=50
